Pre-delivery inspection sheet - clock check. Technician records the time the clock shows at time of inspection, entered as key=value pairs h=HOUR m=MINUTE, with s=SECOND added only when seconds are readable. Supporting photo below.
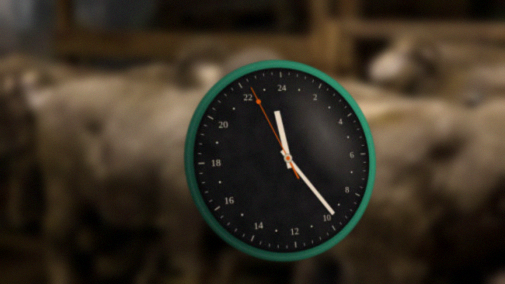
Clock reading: h=23 m=23 s=56
